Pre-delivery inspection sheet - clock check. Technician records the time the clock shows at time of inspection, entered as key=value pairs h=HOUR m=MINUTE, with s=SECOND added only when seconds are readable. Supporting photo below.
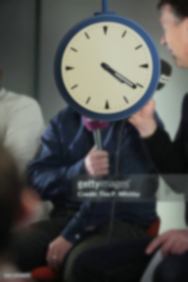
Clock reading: h=4 m=21
